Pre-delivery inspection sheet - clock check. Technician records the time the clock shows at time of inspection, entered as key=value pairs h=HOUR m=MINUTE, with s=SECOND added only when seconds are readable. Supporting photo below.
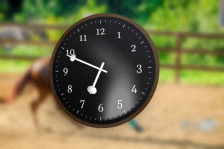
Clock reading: h=6 m=49
